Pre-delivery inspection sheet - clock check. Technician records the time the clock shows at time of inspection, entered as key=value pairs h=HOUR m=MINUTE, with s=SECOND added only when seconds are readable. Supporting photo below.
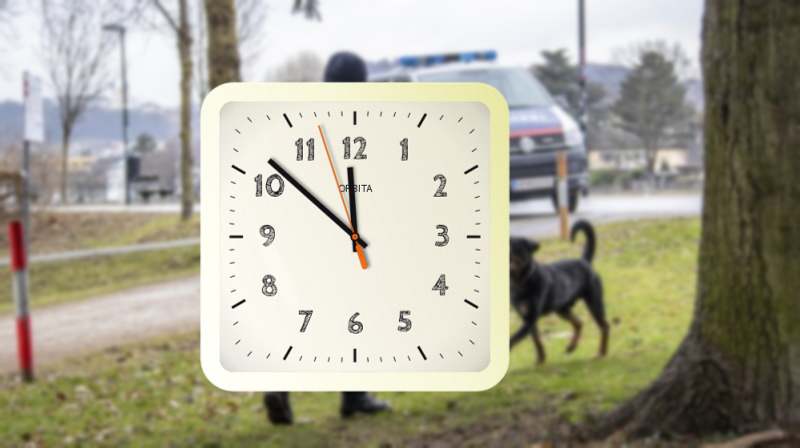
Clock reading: h=11 m=51 s=57
